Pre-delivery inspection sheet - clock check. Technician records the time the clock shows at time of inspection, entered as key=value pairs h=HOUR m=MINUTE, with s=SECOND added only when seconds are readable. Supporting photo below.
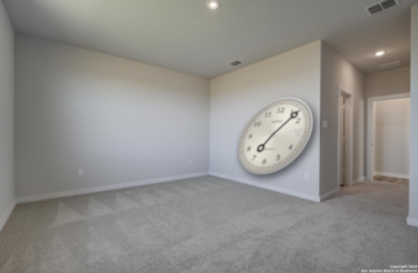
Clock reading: h=7 m=7
